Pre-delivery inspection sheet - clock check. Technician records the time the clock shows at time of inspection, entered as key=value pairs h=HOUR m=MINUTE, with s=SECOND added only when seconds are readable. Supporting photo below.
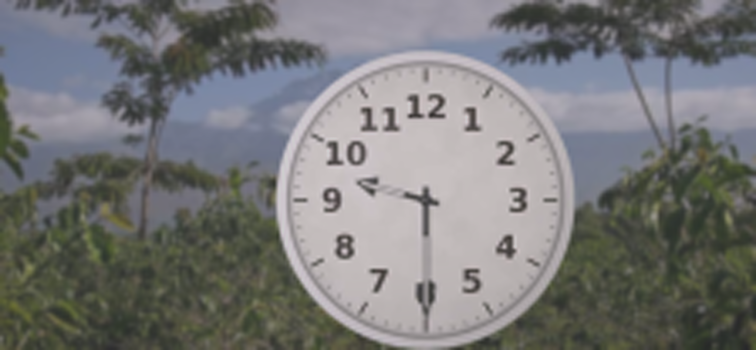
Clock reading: h=9 m=30
